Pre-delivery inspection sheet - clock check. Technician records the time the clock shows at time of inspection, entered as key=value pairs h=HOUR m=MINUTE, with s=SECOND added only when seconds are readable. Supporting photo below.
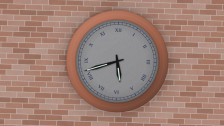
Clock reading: h=5 m=42
